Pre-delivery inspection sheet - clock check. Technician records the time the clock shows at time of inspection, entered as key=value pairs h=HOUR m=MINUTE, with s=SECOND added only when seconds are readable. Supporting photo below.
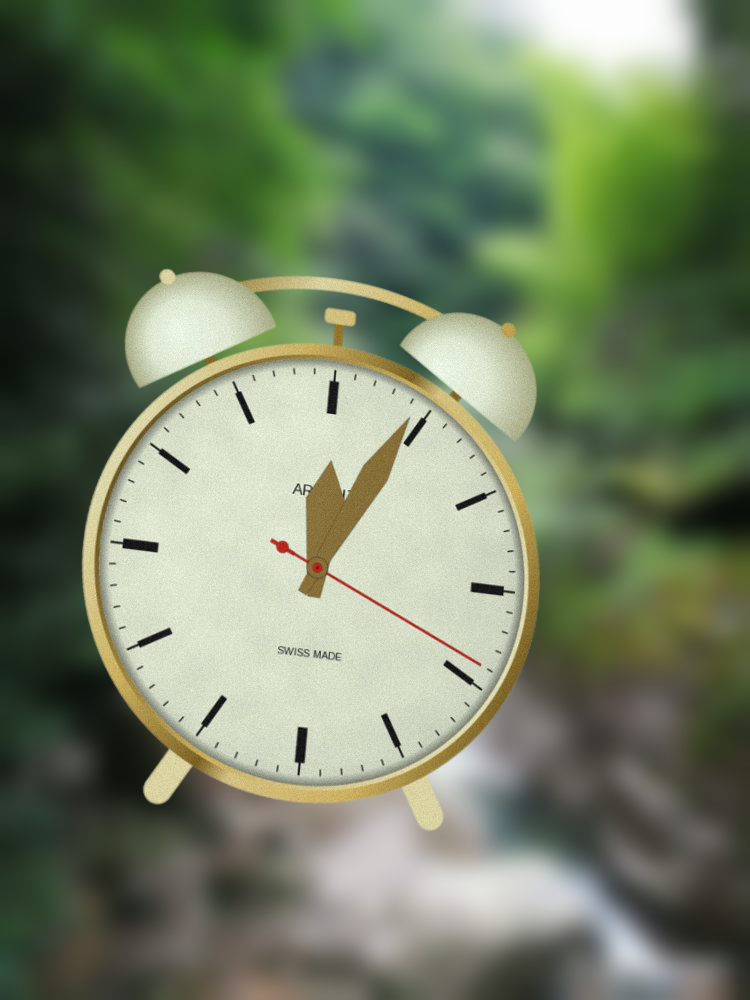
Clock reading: h=12 m=4 s=19
